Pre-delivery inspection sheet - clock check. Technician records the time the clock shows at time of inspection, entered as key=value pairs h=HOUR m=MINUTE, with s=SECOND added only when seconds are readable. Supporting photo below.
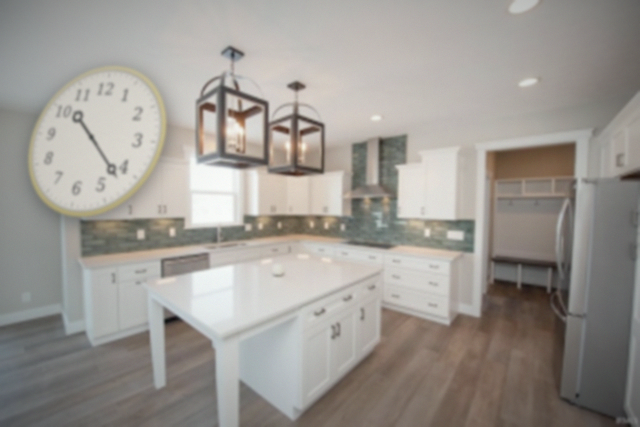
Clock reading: h=10 m=22
